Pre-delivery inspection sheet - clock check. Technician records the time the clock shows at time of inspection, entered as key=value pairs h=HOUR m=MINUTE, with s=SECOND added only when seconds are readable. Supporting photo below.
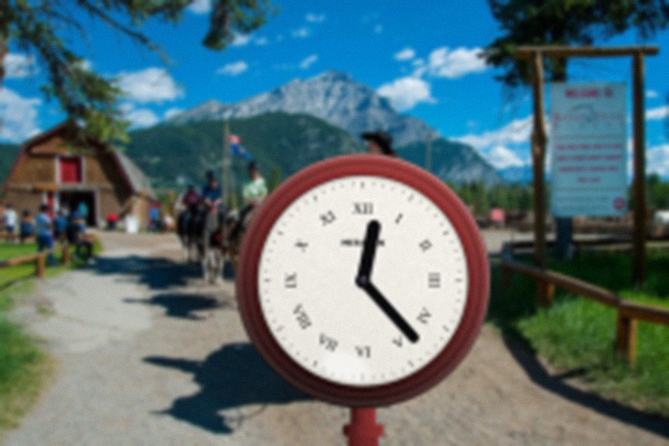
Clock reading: h=12 m=23
